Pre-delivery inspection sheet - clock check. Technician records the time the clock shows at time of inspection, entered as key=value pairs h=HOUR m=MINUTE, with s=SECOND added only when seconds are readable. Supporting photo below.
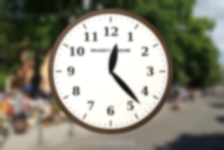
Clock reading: h=12 m=23
